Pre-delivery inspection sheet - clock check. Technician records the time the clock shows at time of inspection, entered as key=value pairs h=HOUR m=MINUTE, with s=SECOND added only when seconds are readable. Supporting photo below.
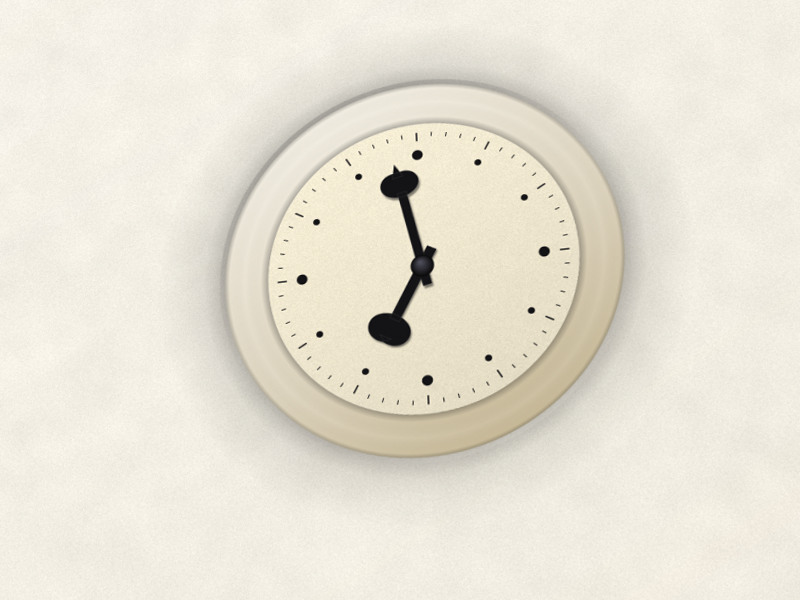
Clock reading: h=6 m=58
